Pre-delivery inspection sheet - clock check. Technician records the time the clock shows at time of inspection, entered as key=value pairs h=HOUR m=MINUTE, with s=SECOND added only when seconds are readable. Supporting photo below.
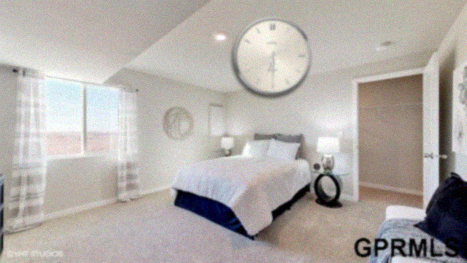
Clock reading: h=6 m=30
